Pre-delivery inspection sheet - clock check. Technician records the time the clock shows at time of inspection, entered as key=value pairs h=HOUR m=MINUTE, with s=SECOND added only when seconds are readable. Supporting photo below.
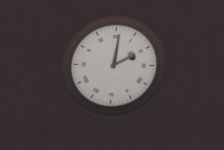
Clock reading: h=2 m=1
